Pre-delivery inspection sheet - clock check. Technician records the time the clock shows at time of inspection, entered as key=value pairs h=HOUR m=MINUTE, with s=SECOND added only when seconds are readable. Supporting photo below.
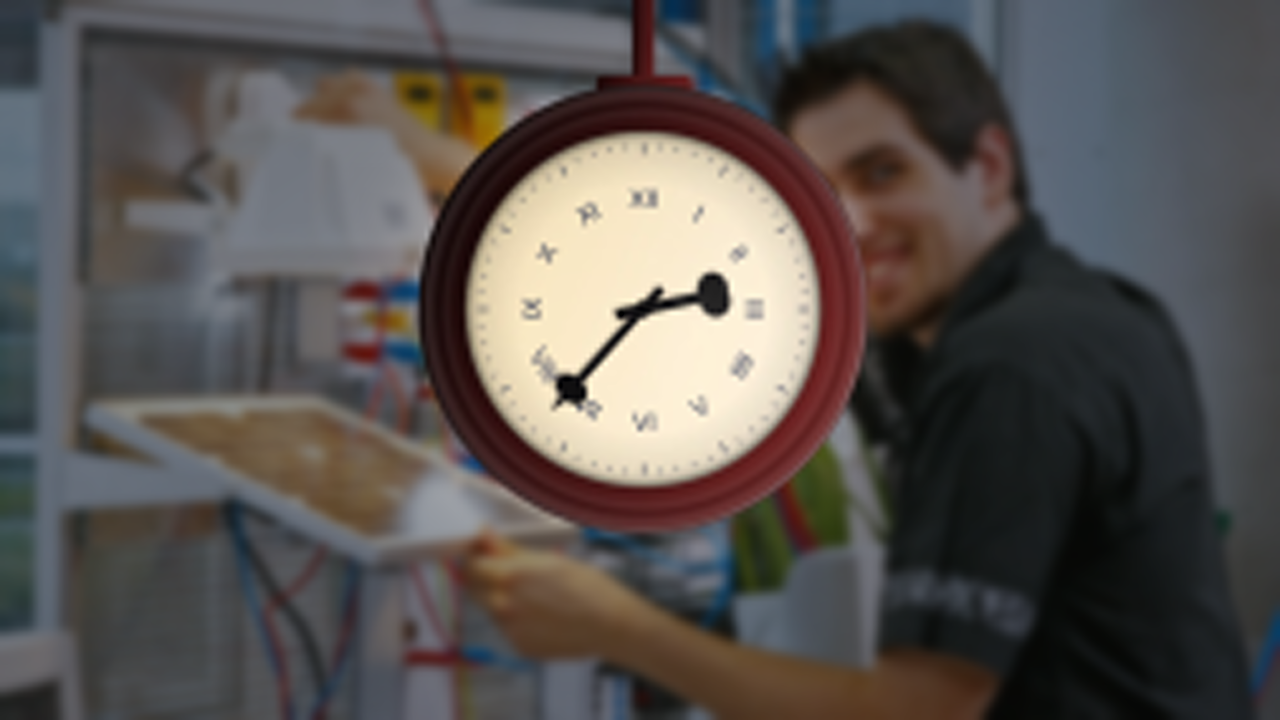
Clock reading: h=2 m=37
